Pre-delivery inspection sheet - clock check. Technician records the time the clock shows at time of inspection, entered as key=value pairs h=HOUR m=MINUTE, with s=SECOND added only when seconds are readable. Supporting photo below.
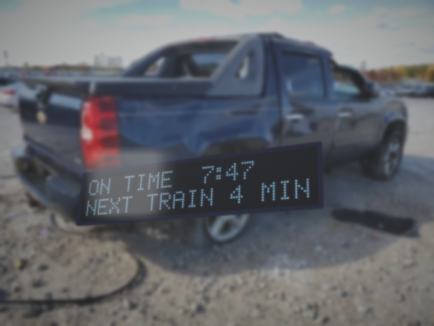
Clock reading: h=7 m=47
